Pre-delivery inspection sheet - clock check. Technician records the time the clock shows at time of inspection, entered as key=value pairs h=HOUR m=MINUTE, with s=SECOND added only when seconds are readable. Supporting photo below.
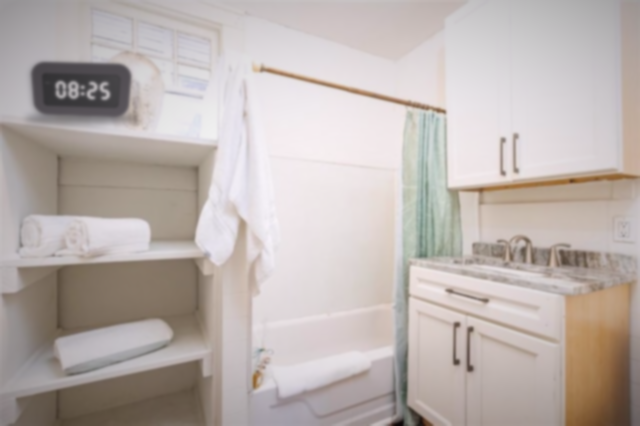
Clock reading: h=8 m=25
